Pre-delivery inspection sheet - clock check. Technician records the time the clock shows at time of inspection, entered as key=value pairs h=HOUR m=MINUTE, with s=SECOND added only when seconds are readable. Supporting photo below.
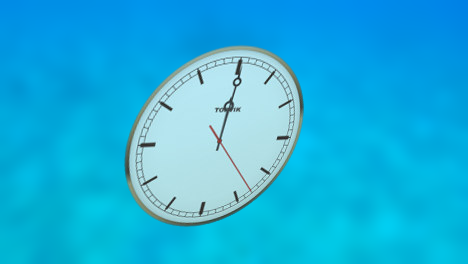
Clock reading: h=12 m=0 s=23
